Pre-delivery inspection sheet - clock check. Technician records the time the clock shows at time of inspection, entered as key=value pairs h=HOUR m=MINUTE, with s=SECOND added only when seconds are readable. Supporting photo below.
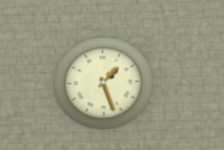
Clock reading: h=1 m=27
